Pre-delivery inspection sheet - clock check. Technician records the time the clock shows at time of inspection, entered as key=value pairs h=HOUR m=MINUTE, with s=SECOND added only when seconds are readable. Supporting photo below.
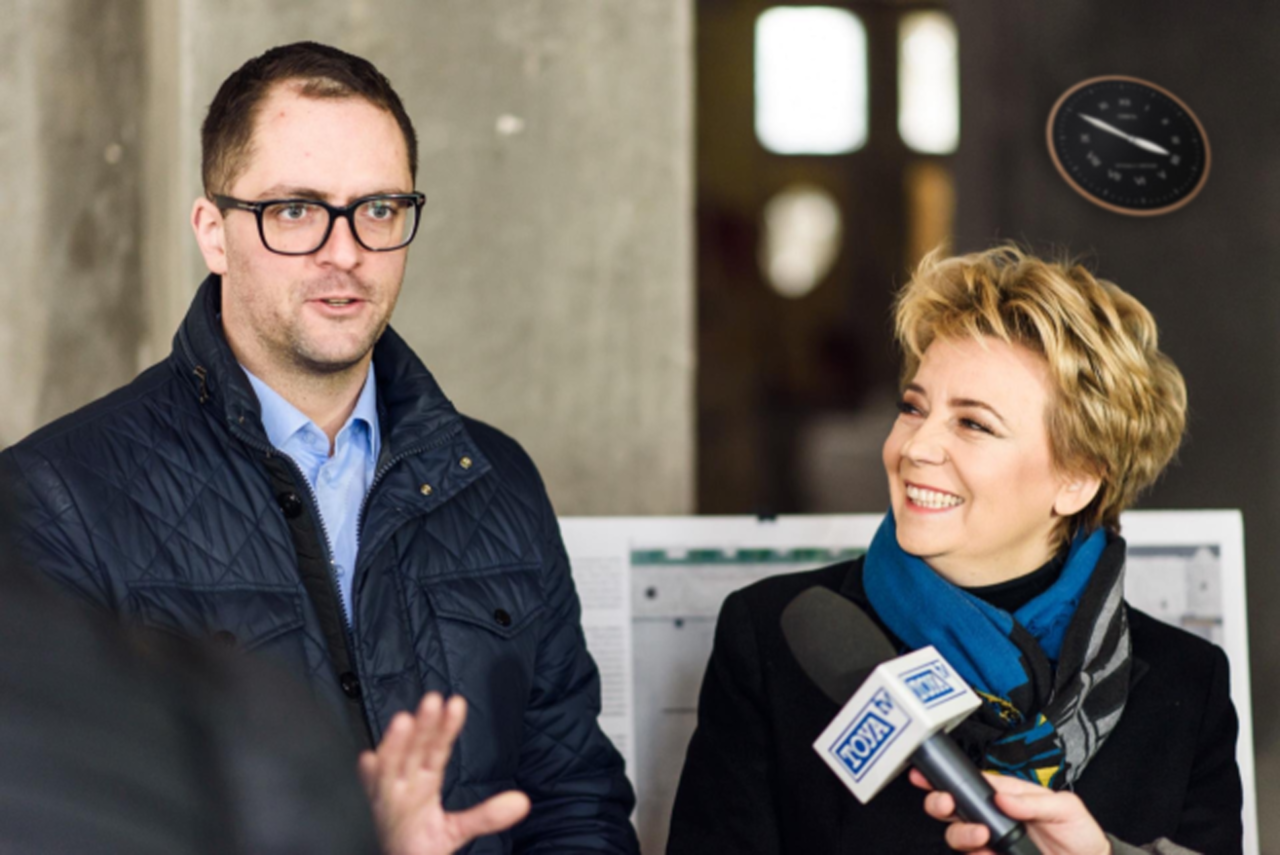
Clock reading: h=3 m=50
